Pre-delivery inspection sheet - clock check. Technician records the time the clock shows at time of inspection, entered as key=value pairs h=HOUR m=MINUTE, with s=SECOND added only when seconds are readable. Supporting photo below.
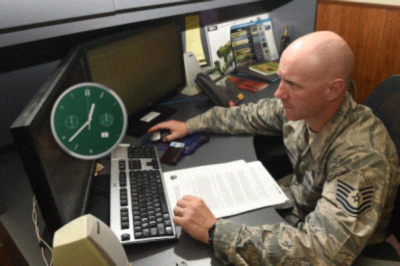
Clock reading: h=12 m=38
